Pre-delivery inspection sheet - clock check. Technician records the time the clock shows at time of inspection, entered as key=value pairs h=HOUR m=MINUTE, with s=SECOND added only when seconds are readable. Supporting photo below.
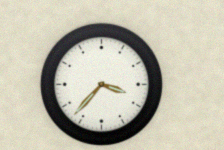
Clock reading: h=3 m=37
